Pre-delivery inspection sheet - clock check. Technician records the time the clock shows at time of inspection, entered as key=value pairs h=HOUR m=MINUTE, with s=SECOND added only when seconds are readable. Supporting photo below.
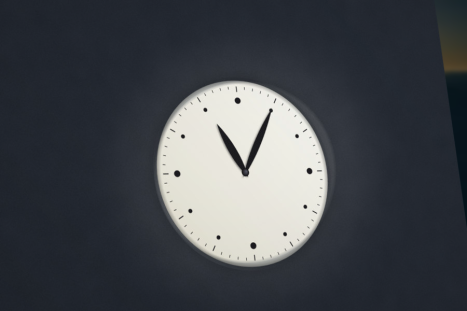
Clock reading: h=11 m=5
